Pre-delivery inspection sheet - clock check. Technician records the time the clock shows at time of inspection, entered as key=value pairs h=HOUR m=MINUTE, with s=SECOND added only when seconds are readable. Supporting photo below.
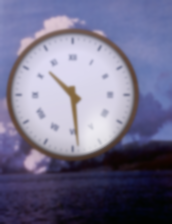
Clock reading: h=10 m=29
